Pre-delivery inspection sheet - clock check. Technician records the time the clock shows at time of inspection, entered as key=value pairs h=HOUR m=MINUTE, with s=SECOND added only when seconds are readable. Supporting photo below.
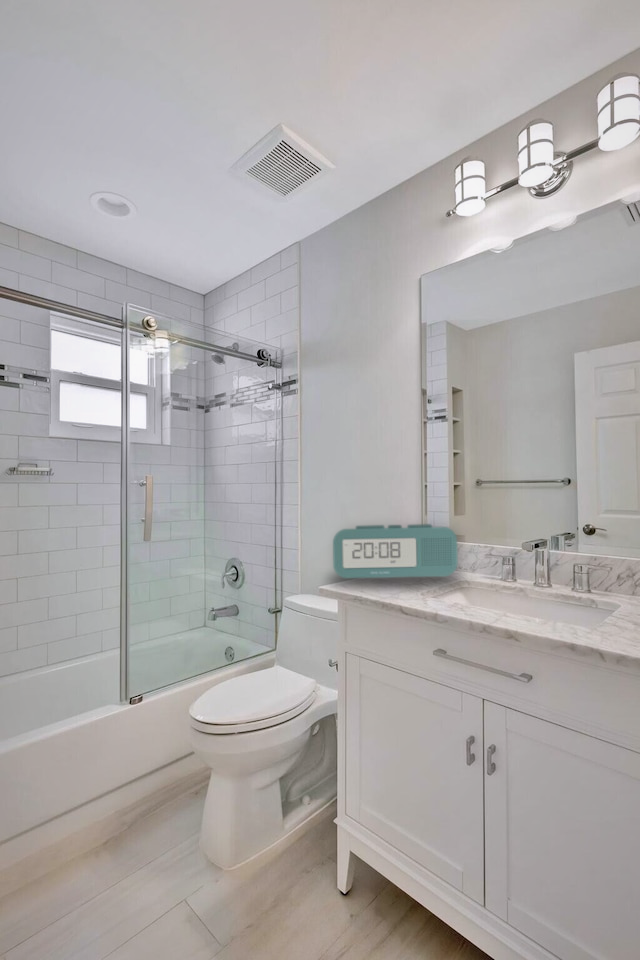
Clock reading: h=20 m=8
